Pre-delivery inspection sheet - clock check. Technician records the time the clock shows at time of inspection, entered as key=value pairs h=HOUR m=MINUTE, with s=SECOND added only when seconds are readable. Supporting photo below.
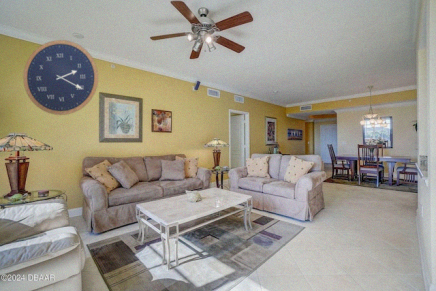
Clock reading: h=2 m=20
